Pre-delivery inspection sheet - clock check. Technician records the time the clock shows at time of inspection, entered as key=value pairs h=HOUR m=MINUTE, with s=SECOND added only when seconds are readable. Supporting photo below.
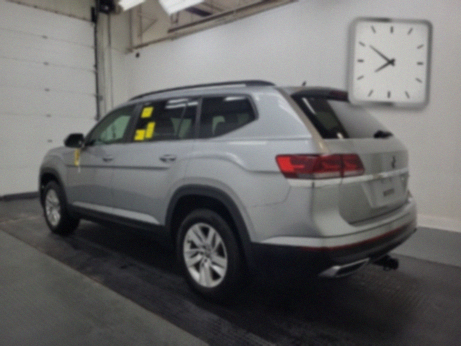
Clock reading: h=7 m=51
